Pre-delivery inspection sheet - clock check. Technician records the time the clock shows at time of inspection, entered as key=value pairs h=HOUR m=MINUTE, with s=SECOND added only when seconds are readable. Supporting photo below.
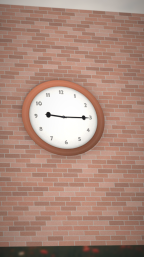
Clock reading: h=9 m=15
